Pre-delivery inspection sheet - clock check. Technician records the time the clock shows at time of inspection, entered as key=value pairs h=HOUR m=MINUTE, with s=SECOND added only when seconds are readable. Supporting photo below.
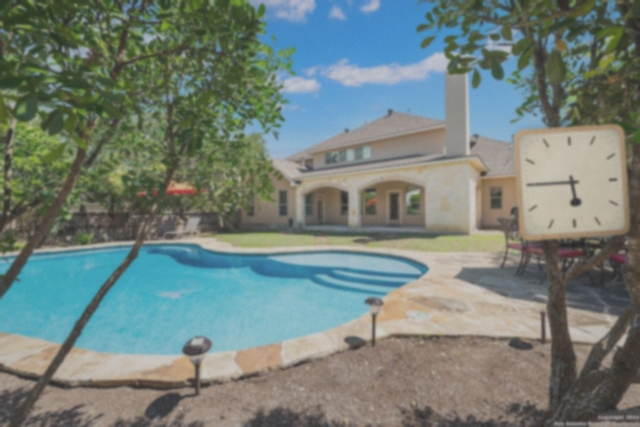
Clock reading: h=5 m=45
